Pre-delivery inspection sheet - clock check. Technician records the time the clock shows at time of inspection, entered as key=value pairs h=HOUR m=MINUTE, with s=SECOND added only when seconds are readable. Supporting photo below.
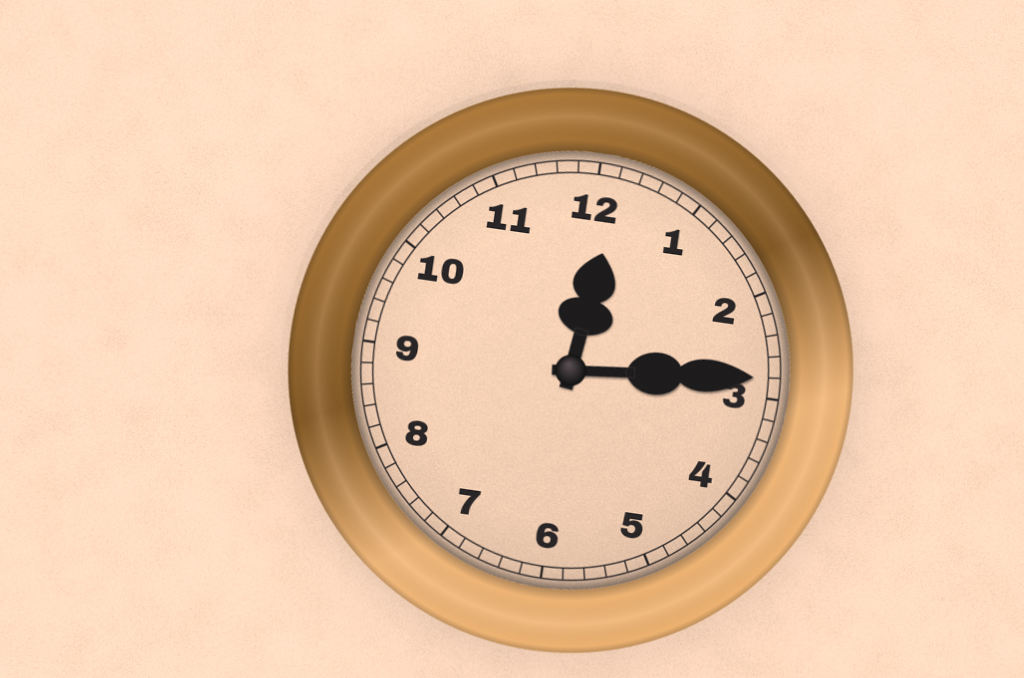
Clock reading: h=12 m=14
